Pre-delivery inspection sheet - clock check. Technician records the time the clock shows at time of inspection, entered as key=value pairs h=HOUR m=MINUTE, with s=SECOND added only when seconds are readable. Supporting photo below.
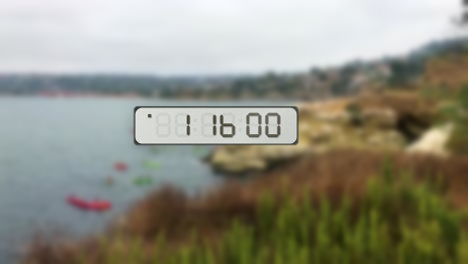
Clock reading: h=1 m=16 s=0
